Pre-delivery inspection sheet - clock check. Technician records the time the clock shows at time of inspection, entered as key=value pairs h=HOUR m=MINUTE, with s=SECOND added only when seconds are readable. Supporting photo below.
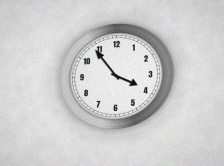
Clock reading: h=3 m=54
